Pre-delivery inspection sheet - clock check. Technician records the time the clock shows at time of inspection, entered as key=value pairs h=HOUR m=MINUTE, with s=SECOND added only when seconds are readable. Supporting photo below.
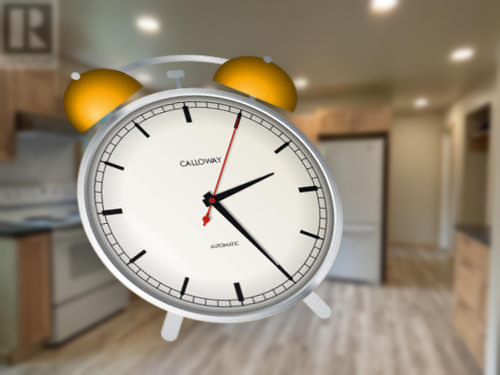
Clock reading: h=2 m=25 s=5
